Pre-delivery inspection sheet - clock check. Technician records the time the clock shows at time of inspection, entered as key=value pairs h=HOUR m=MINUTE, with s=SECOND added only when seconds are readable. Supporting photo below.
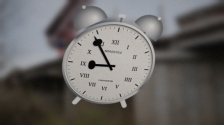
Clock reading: h=8 m=54
